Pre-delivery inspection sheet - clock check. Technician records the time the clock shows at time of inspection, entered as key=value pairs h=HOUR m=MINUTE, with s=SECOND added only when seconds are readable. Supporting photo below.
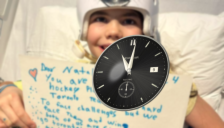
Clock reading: h=11 m=1
